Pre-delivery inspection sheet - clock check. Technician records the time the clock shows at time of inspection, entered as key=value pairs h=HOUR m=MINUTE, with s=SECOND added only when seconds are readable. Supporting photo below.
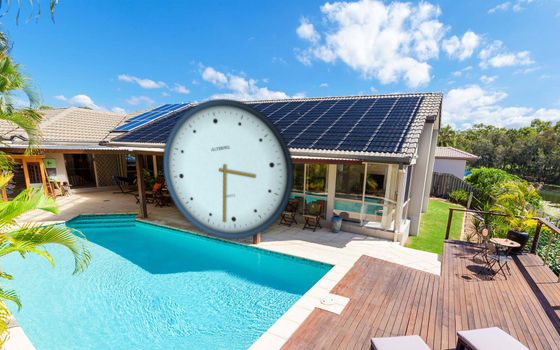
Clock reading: h=3 m=32
